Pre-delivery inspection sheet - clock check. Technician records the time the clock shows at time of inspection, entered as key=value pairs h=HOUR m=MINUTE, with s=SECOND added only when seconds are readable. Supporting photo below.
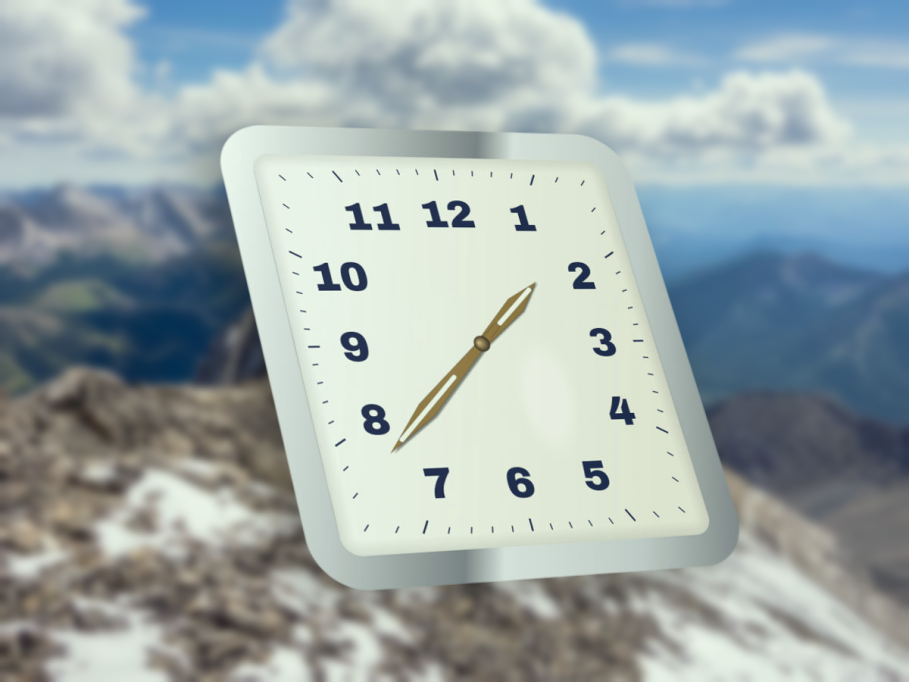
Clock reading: h=1 m=38
